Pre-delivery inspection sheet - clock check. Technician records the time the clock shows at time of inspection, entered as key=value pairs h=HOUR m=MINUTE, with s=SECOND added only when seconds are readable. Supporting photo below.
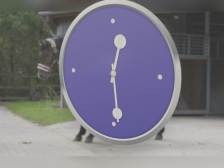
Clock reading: h=12 m=29
